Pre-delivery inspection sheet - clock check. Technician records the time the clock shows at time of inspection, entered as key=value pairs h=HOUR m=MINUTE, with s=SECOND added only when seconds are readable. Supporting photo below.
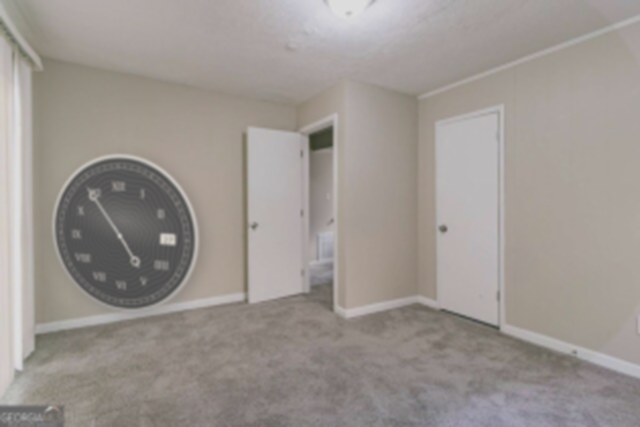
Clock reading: h=4 m=54
